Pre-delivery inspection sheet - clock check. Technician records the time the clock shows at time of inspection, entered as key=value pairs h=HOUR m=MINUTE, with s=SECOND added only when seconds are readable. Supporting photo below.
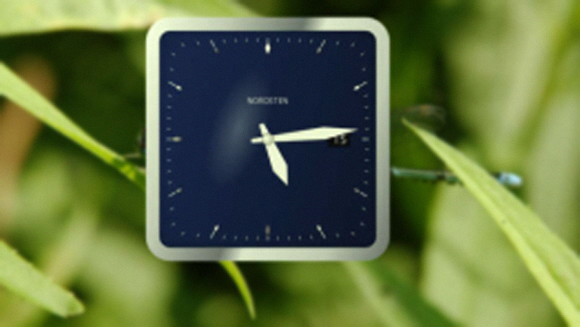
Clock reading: h=5 m=14
